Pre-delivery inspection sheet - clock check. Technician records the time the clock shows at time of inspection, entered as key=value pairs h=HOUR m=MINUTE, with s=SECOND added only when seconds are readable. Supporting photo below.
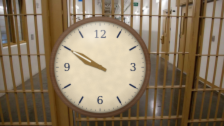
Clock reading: h=9 m=50
